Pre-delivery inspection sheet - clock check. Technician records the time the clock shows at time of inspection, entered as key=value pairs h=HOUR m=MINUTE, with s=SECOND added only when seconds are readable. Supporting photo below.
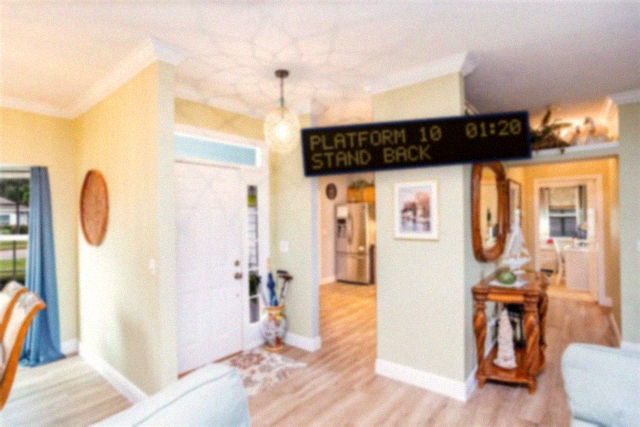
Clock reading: h=1 m=20
